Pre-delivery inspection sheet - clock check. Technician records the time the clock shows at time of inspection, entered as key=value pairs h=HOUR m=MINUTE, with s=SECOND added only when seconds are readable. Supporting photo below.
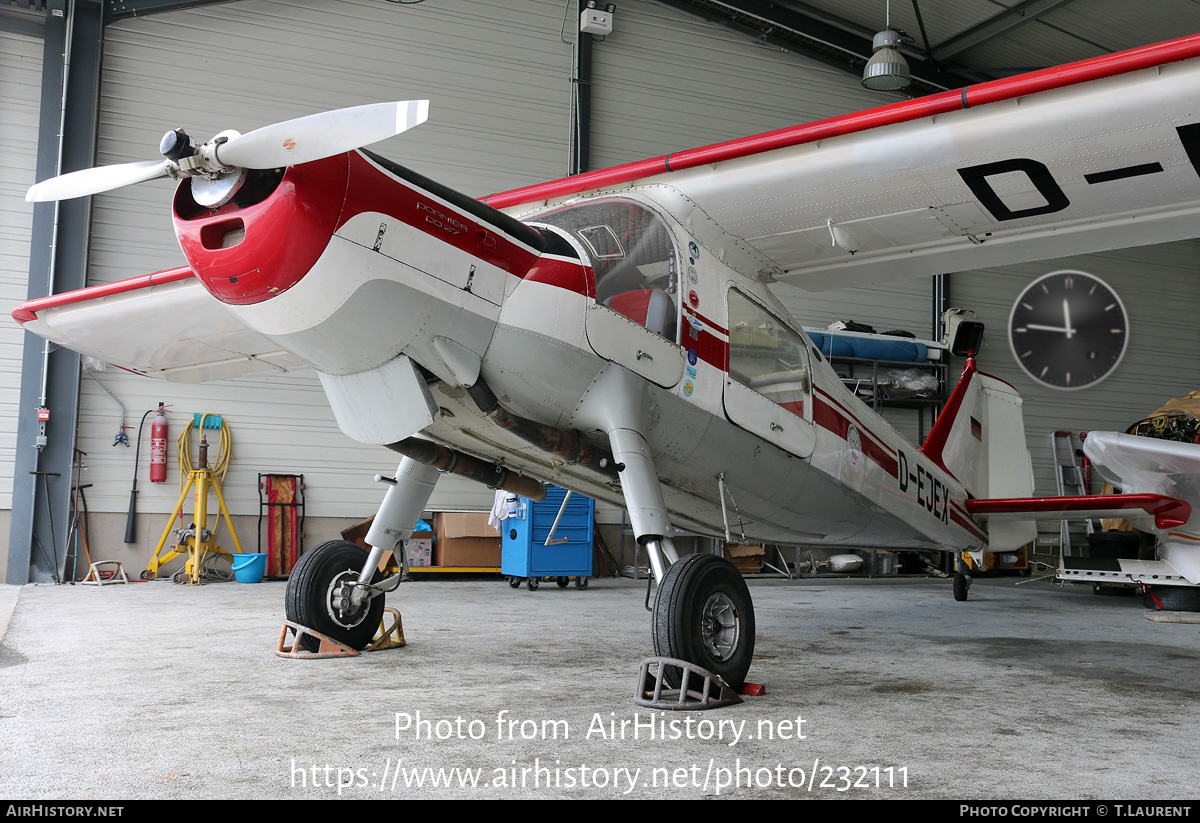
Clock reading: h=11 m=46
